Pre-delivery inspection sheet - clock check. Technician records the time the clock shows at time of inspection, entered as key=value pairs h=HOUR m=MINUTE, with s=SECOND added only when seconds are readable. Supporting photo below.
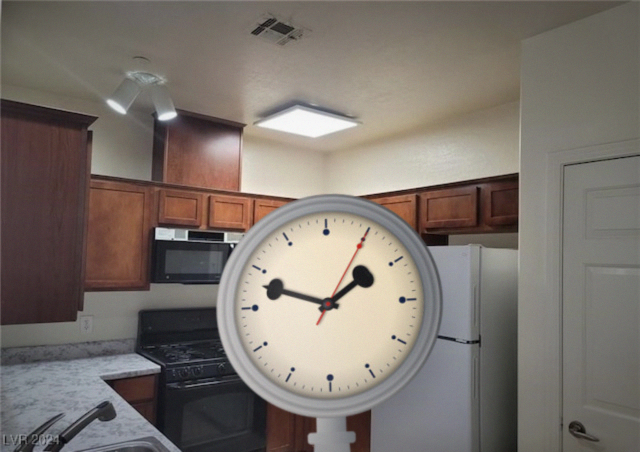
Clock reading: h=1 m=48 s=5
